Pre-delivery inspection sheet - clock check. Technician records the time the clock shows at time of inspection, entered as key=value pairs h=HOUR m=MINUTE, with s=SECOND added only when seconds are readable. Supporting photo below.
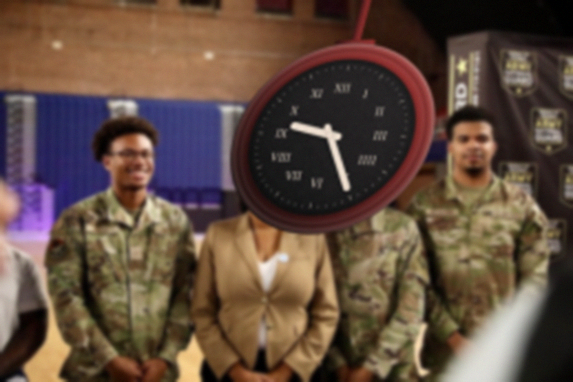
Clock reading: h=9 m=25
